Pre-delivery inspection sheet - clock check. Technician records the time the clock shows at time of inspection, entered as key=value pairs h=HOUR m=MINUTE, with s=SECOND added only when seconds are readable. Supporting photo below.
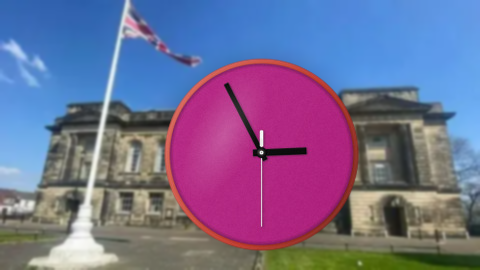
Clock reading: h=2 m=55 s=30
